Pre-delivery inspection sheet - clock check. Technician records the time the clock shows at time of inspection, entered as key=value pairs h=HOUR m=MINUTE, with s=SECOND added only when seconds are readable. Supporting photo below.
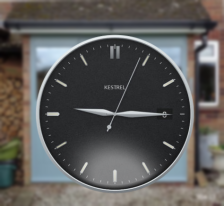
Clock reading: h=9 m=15 s=4
